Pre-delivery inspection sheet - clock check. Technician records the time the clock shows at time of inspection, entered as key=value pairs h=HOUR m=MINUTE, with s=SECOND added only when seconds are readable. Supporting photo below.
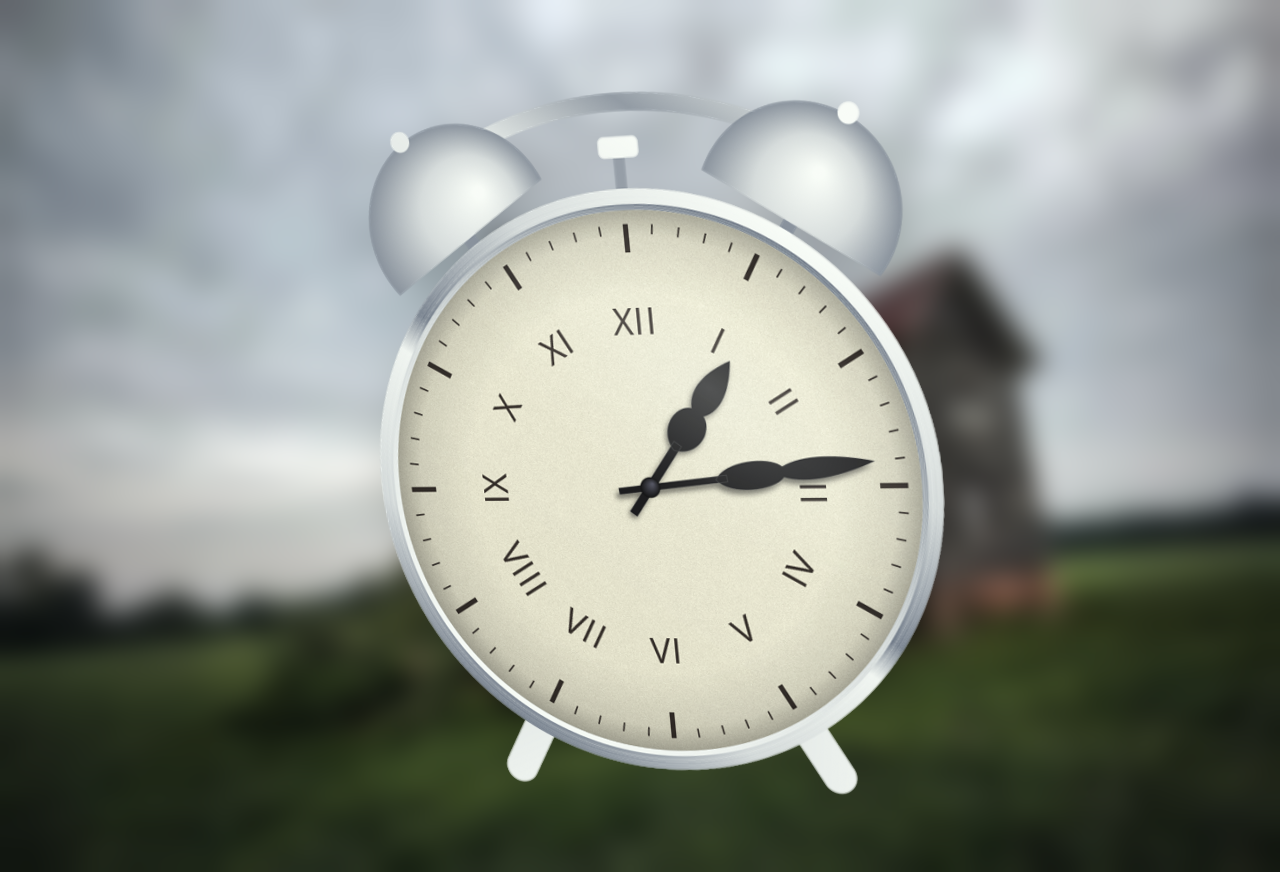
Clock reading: h=1 m=14
